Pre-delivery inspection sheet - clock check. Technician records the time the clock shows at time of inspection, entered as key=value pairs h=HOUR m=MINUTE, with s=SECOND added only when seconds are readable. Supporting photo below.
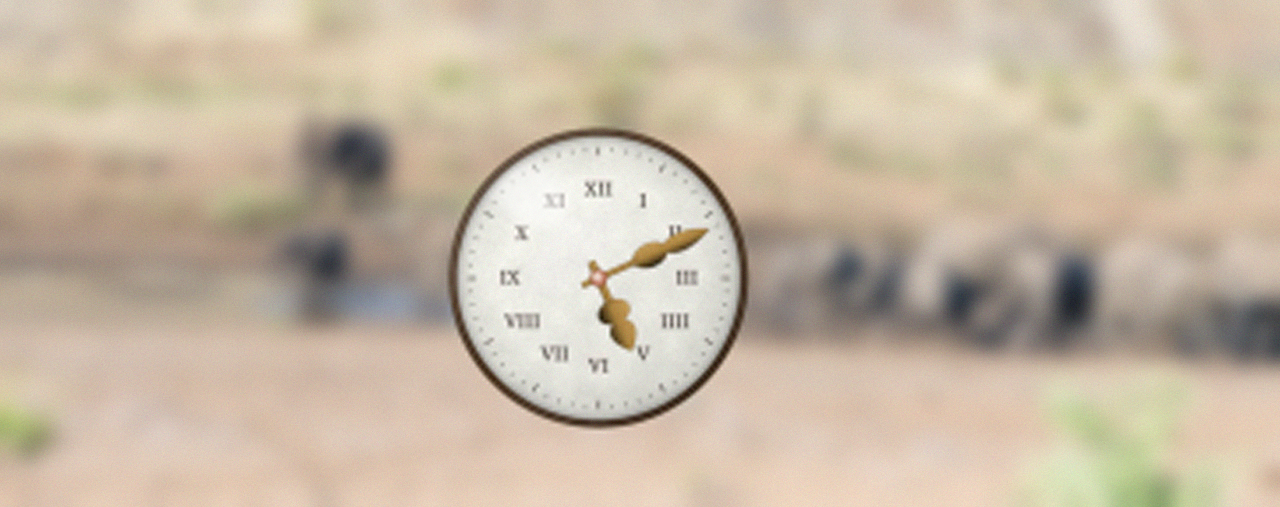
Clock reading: h=5 m=11
